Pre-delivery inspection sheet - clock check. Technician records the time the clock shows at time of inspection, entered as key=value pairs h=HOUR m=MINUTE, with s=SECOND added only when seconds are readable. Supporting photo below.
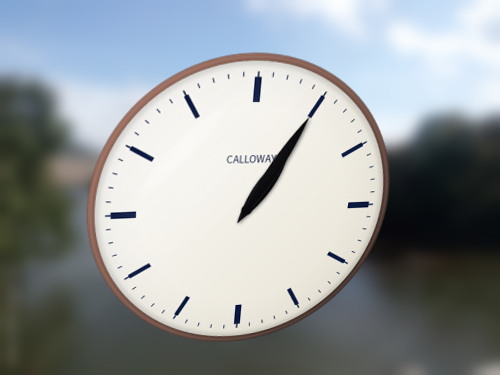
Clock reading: h=1 m=5
